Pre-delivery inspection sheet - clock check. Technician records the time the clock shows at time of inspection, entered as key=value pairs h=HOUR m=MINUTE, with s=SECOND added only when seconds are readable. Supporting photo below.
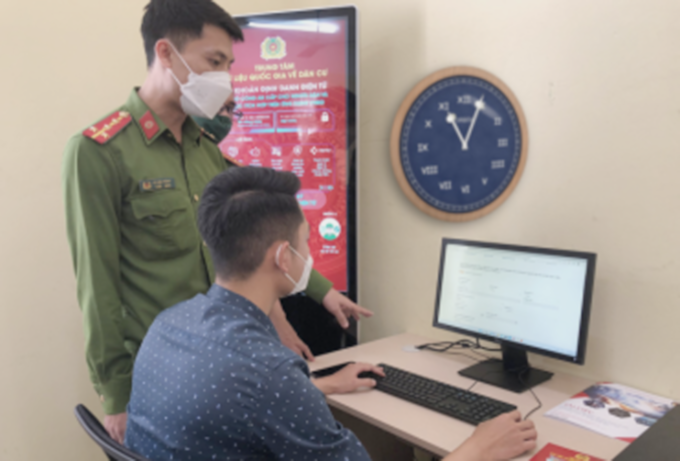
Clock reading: h=11 m=4
